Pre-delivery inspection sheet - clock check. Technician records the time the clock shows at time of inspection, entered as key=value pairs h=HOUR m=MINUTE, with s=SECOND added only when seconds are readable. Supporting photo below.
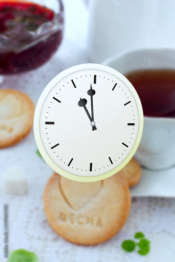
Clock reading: h=10 m=59
